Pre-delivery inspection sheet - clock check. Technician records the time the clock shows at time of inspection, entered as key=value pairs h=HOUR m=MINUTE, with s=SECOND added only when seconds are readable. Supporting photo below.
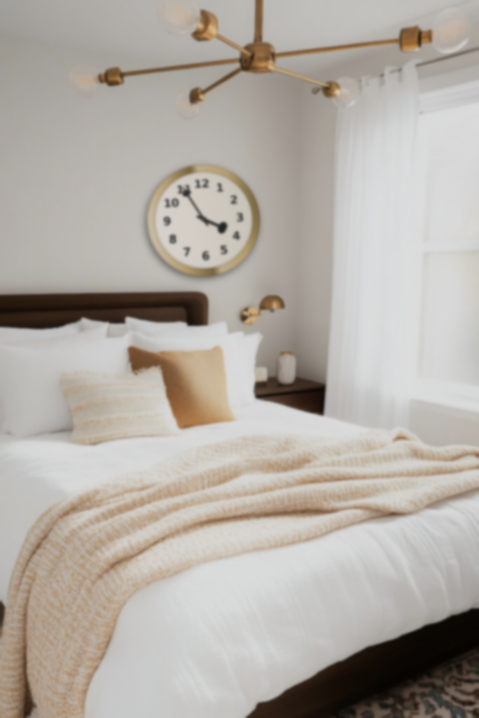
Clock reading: h=3 m=55
